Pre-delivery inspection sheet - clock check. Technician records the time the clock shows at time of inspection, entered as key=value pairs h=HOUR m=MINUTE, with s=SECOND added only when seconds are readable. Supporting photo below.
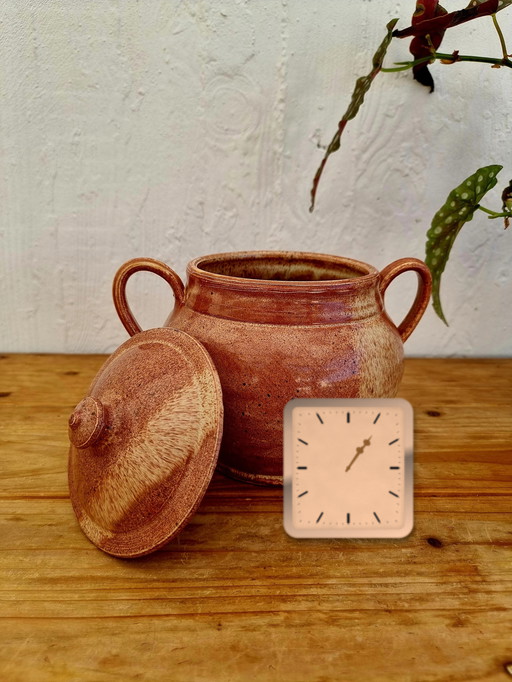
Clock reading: h=1 m=6
